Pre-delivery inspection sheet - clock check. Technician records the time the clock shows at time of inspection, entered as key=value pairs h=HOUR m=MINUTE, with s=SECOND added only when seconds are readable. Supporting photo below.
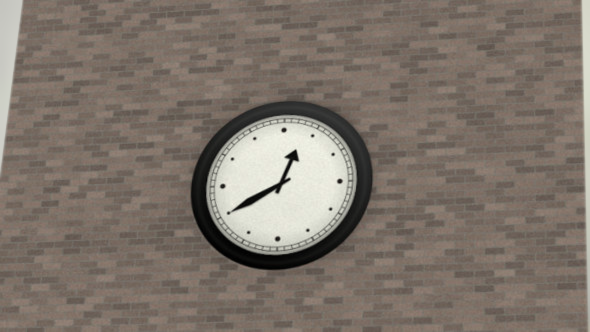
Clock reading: h=12 m=40
